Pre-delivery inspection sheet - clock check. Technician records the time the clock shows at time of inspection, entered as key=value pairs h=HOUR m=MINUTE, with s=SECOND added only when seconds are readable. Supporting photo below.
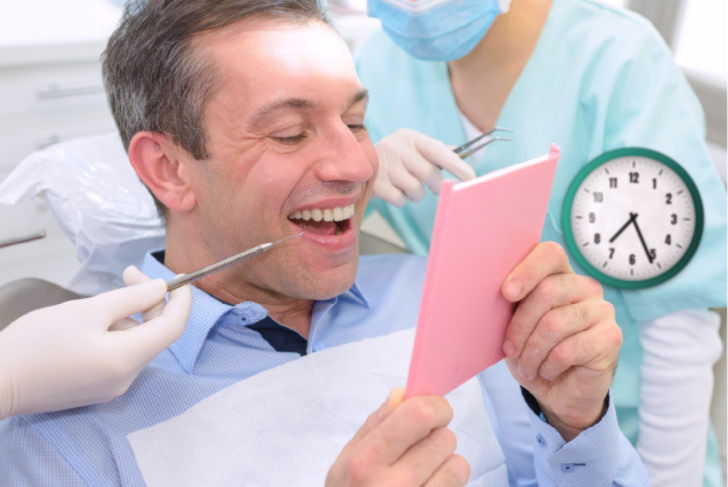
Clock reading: h=7 m=26
